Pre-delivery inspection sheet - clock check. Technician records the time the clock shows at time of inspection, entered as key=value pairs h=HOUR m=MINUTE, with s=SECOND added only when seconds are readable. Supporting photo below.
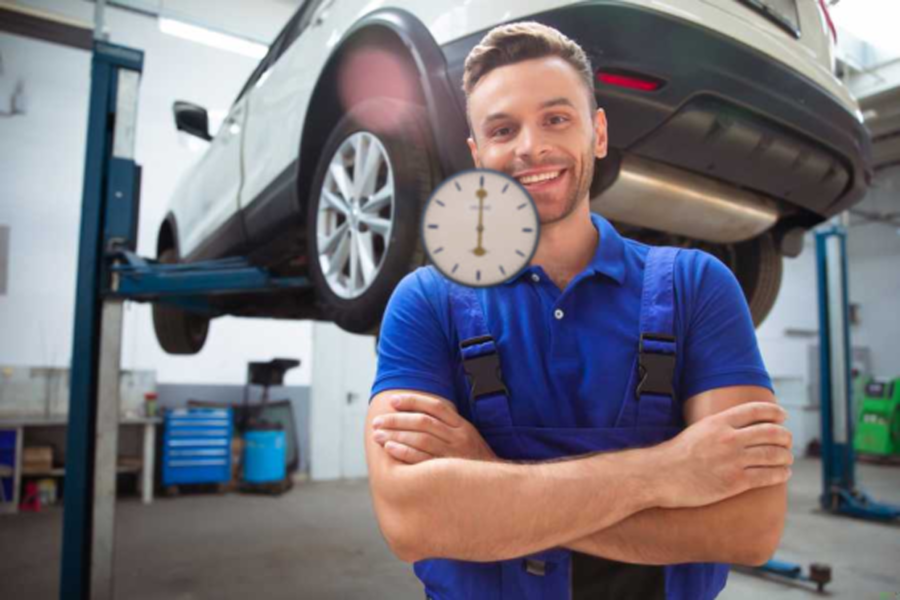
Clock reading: h=6 m=0
